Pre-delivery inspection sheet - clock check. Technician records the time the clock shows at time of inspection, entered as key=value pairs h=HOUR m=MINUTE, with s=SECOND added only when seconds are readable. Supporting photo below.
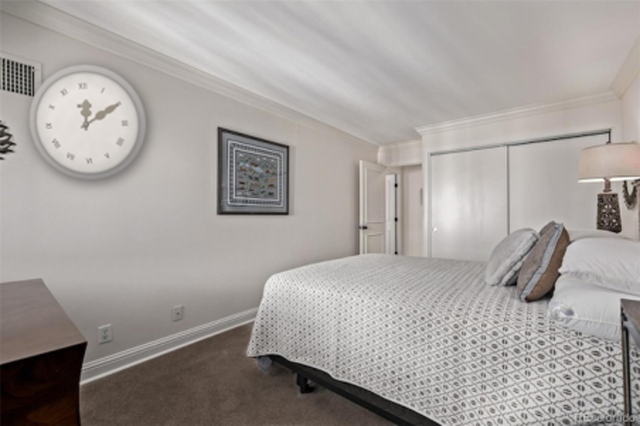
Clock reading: h=12 m=10
